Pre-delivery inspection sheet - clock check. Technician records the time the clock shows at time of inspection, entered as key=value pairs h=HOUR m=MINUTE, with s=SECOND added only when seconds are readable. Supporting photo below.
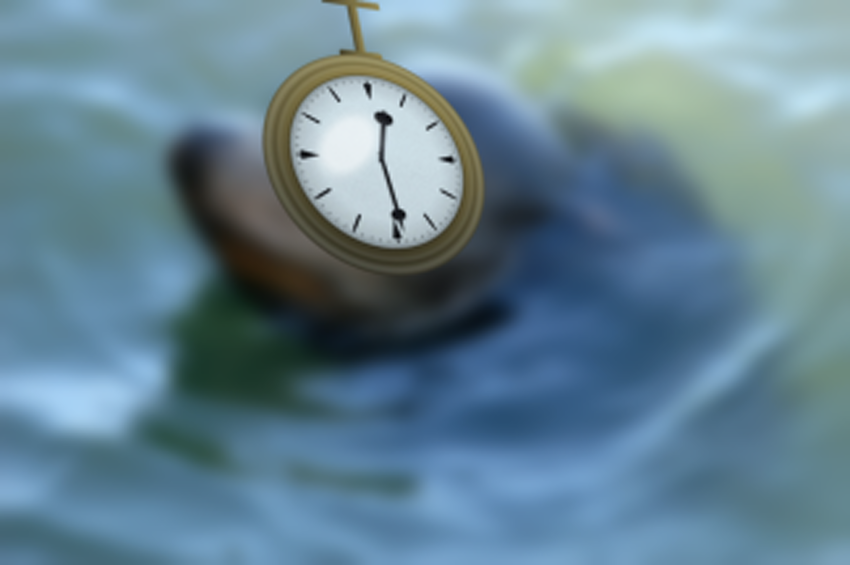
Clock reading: h=12 m=29
